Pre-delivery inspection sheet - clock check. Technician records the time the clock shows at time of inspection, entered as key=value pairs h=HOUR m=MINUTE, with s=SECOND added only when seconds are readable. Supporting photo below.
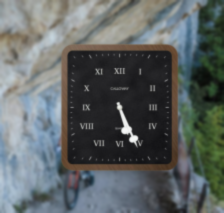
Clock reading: h=5 m=26
